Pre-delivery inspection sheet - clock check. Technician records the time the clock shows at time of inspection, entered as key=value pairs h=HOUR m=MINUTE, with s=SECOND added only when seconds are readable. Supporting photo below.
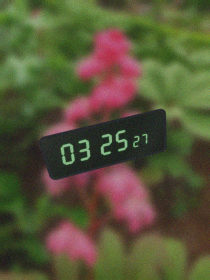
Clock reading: h=3 m=25 s=27
